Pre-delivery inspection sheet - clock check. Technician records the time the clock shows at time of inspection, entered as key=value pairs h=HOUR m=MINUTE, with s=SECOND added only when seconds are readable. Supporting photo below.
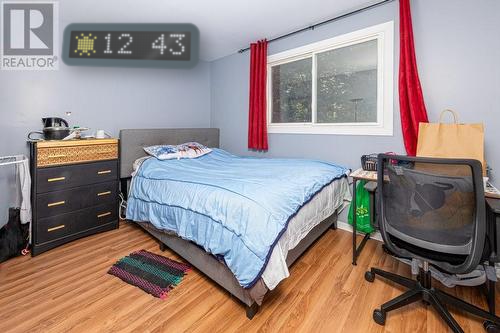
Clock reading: h=12 m=43
